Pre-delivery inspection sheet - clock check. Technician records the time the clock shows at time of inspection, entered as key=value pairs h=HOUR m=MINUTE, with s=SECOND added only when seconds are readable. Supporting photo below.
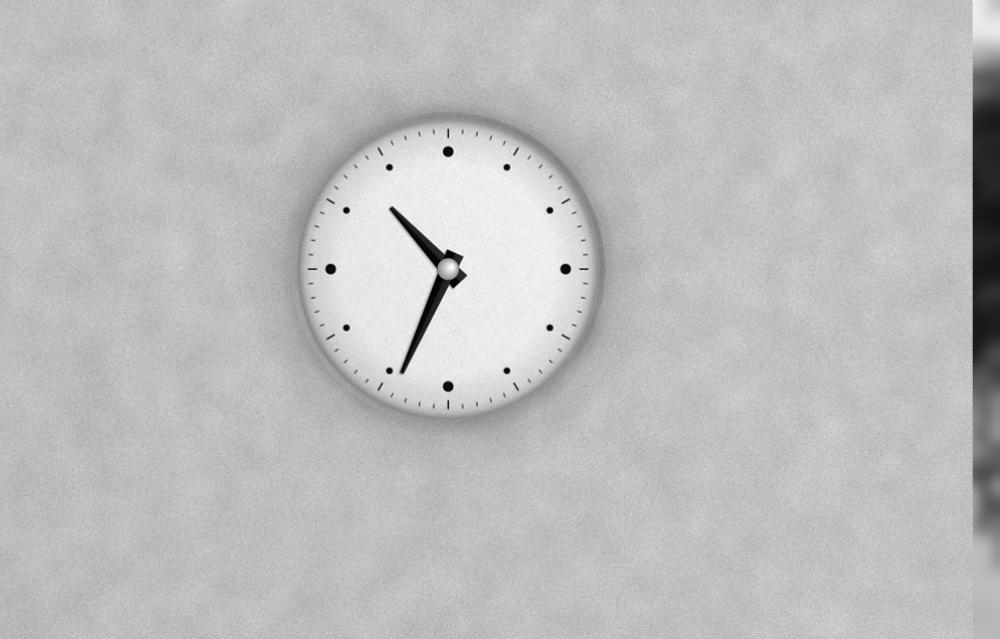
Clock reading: h=10 m=34
